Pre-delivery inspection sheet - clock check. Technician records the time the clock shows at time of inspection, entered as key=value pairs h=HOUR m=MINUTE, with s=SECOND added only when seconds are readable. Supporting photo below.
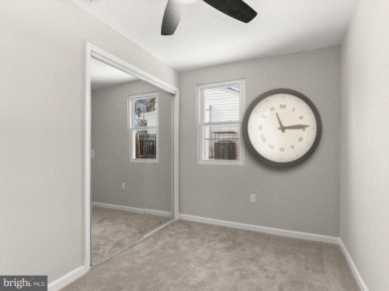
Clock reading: h=11 m=14
